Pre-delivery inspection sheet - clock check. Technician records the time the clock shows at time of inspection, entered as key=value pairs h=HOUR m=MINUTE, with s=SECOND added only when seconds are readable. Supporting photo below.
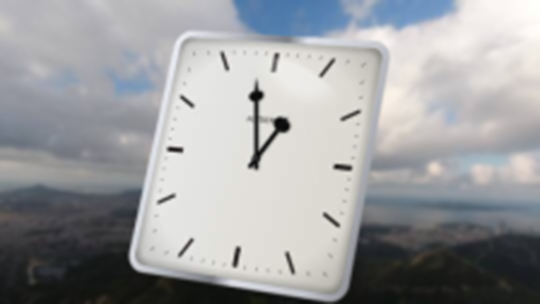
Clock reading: h=12 m=58
